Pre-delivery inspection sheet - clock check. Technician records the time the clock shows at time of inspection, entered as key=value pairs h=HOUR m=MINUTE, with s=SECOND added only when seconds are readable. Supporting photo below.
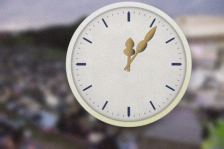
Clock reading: h=12 m=6
